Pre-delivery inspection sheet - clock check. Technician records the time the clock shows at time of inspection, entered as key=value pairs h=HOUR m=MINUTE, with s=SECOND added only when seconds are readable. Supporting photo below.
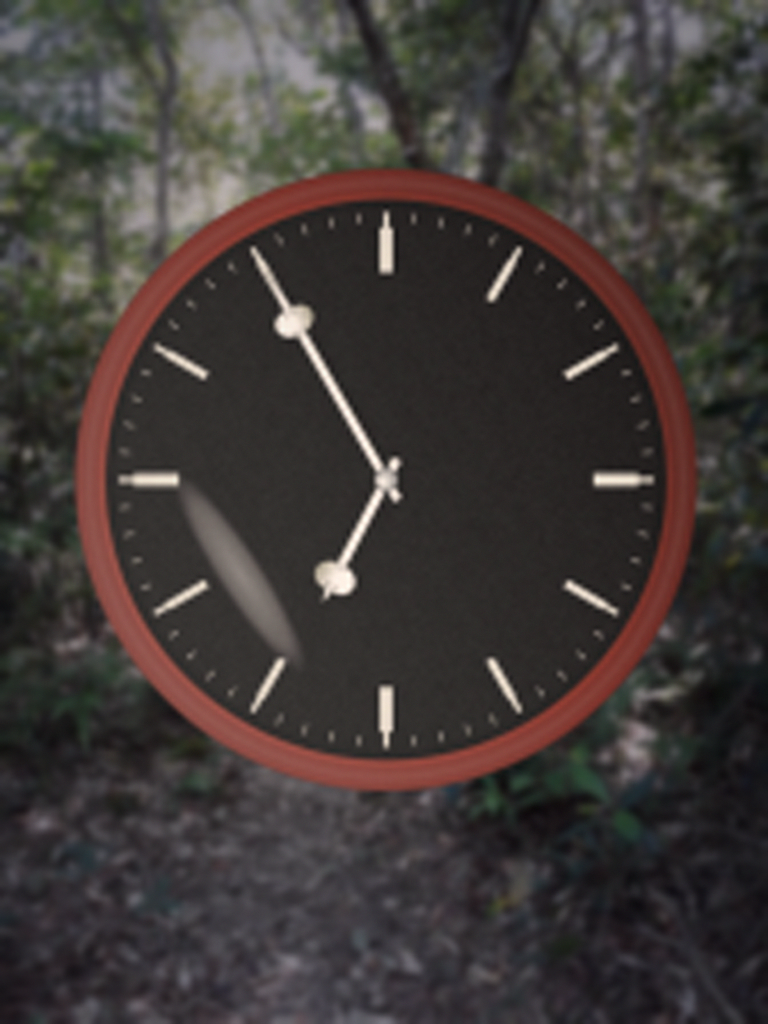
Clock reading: h=6 m=55
